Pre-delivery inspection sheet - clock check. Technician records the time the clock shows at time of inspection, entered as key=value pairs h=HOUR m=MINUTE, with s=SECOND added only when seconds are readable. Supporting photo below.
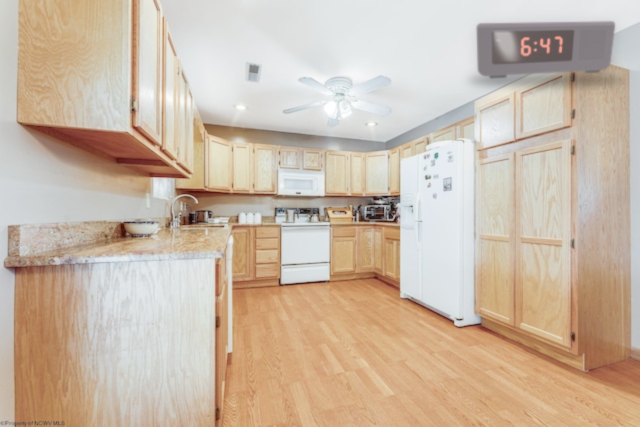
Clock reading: h=6 m=47
